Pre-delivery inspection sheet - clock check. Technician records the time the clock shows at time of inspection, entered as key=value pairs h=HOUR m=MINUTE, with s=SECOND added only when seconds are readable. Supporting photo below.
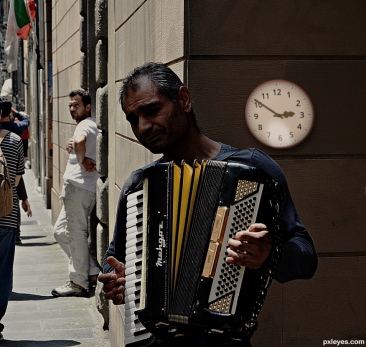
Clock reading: h=2 m=51
